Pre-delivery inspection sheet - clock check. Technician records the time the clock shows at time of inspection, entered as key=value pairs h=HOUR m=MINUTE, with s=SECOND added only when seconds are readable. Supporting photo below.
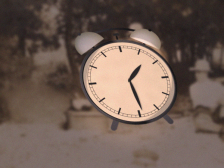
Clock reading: h=1 m=29
